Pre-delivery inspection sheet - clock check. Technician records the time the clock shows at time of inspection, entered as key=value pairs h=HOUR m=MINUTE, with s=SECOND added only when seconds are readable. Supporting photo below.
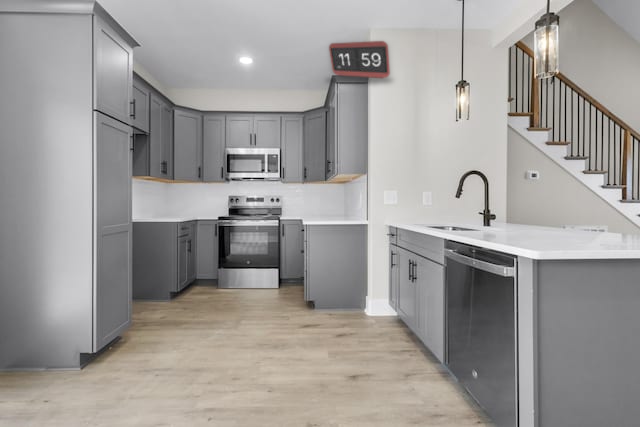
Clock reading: h=11 m=59
